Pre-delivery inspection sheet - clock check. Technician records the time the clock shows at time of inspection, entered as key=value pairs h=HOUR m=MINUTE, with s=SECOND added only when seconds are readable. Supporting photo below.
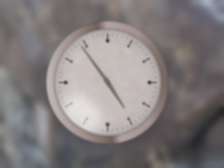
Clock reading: h=4 m=54
